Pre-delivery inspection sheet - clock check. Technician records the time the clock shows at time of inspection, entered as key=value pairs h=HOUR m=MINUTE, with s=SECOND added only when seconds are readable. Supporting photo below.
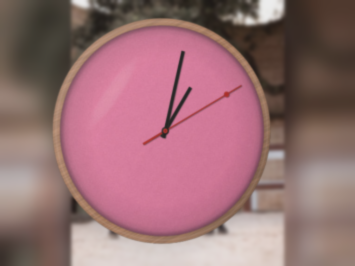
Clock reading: h=1 m=2 s=10
